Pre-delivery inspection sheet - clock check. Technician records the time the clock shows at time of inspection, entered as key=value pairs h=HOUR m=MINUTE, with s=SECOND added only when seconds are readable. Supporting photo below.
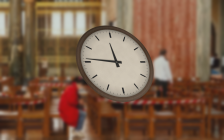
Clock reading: h=11 m=46
